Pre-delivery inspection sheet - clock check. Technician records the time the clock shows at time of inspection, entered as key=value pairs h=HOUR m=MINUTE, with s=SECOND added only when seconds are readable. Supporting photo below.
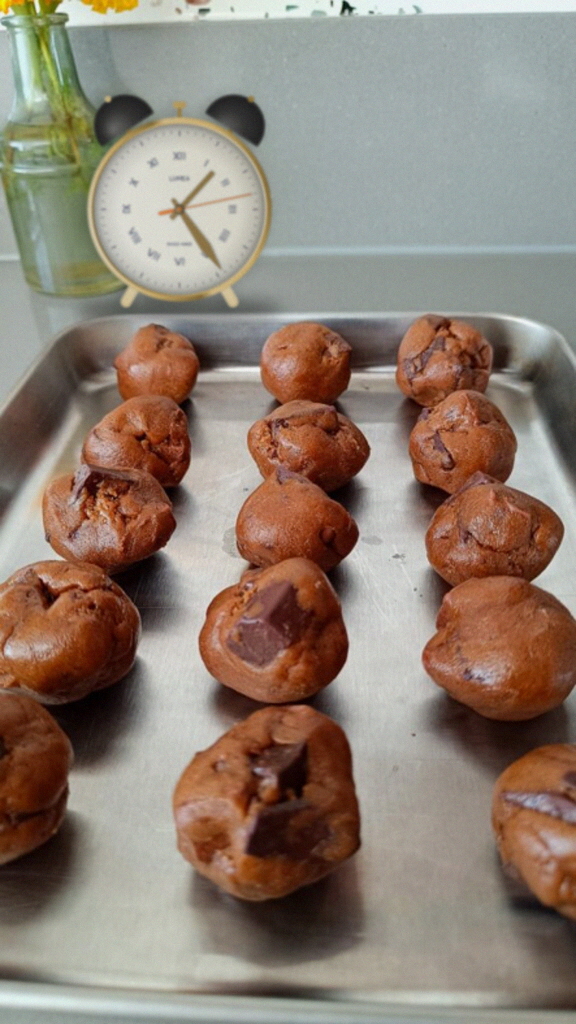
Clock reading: h=1 m=24 s=13
